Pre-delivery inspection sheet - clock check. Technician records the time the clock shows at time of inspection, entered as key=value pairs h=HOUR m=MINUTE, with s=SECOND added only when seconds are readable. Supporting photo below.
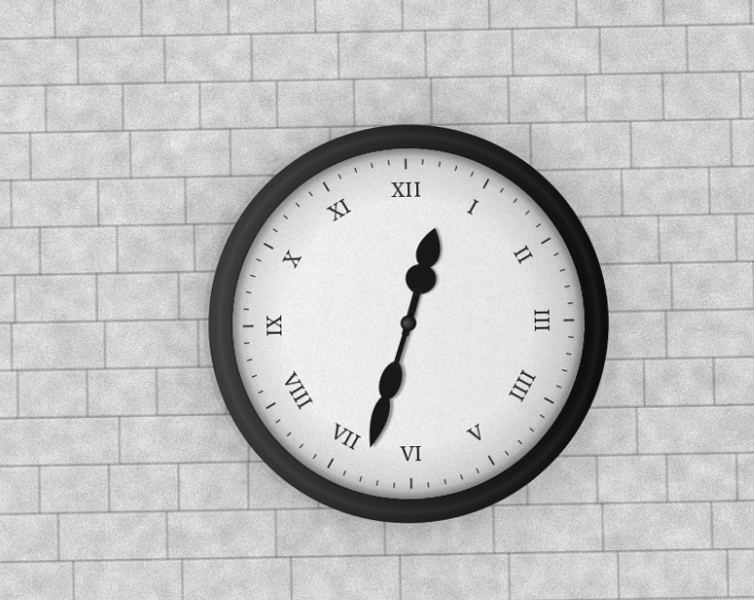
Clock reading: h=12 m=33
